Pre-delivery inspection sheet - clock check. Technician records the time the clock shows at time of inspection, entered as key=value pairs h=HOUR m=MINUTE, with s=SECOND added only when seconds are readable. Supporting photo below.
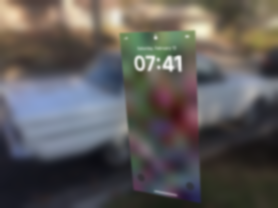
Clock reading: h=7 m=41
